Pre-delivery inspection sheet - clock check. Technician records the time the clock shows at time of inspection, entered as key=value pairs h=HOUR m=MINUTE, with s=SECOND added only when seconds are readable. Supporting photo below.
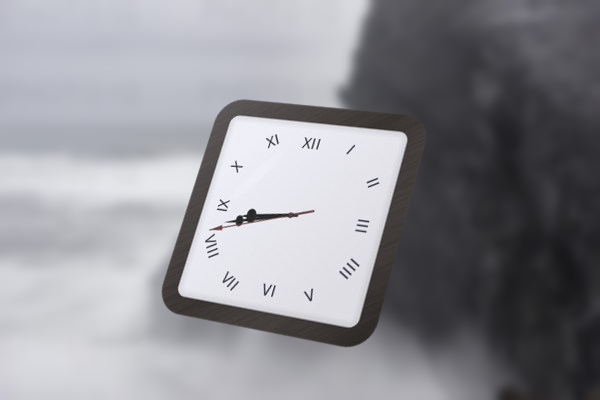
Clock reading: h=8 m=42 s=42
